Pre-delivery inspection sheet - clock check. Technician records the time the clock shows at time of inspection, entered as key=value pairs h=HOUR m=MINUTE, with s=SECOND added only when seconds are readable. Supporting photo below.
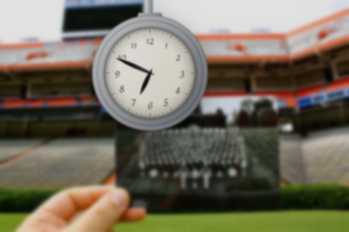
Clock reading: h=6 m=49
